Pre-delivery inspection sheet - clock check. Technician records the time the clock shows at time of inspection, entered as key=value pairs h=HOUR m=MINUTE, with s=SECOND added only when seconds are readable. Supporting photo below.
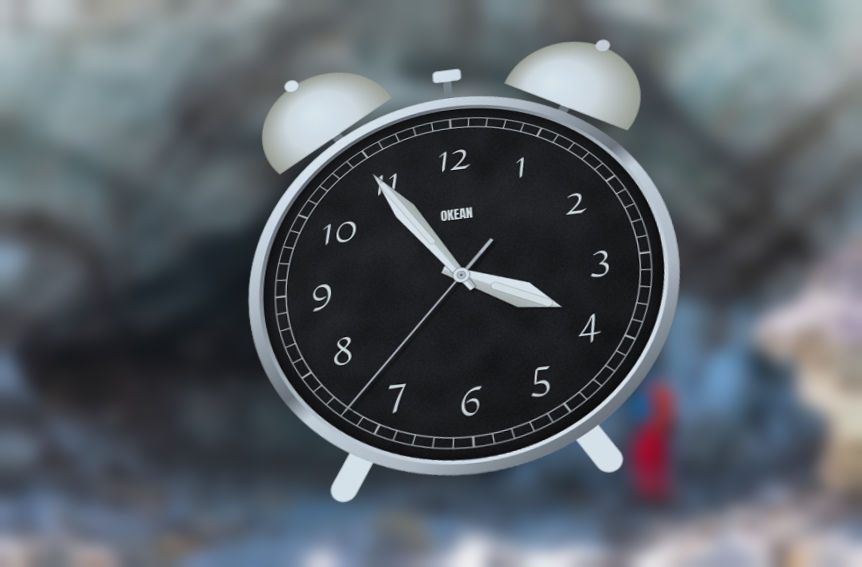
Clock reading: h=3 m=54 s=37
